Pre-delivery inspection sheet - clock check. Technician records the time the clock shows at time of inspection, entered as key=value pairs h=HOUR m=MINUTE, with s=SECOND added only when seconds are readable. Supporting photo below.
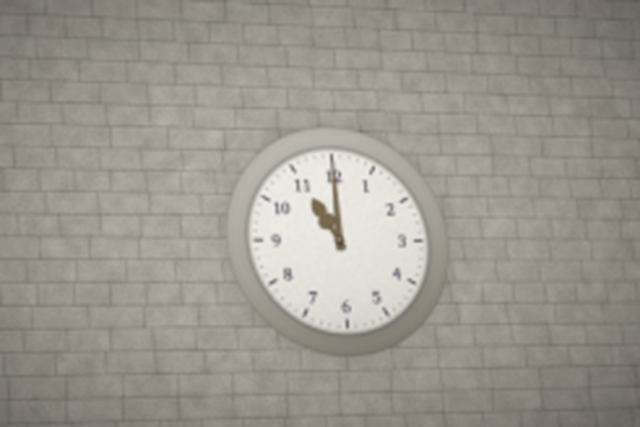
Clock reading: h=11 m=0
